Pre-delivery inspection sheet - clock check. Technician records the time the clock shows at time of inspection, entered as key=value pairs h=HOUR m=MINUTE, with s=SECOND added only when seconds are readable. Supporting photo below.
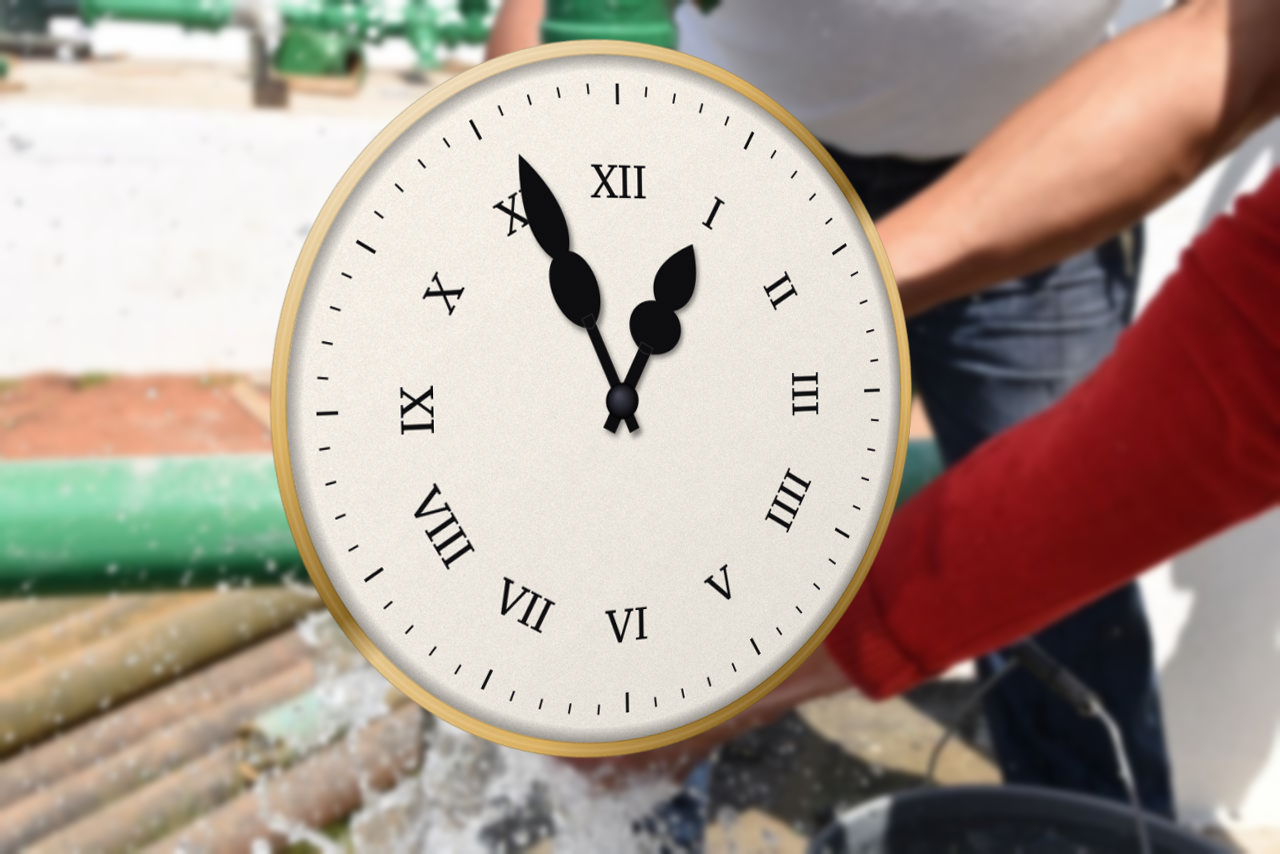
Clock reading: h=12 m=56
